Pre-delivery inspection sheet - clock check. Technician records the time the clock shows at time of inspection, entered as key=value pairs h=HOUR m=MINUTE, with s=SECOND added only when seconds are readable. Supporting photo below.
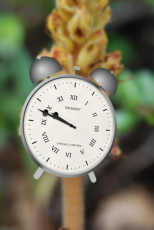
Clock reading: h=9 m=48
